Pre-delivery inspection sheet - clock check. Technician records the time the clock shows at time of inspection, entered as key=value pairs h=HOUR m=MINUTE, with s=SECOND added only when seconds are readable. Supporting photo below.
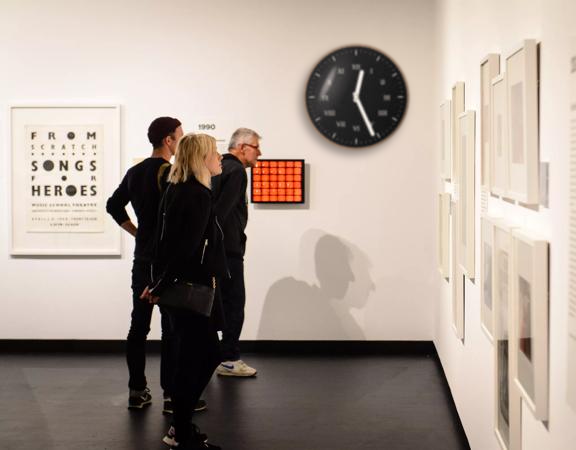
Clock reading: h=12 m=26
